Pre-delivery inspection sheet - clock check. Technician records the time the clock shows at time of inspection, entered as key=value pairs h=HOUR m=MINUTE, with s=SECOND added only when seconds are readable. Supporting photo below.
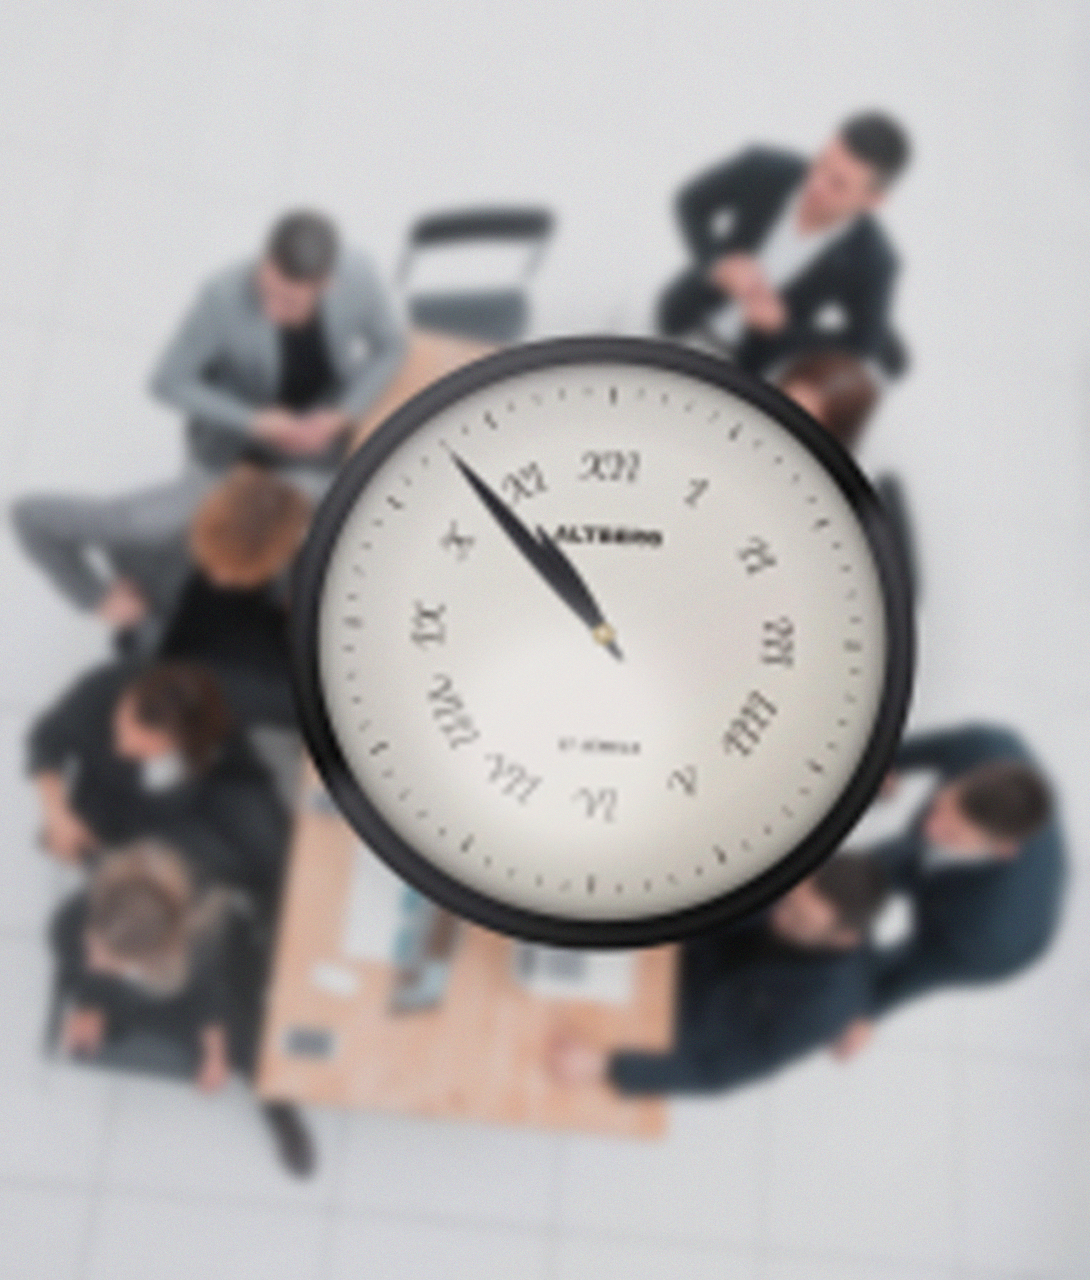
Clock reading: h=10 m=53
